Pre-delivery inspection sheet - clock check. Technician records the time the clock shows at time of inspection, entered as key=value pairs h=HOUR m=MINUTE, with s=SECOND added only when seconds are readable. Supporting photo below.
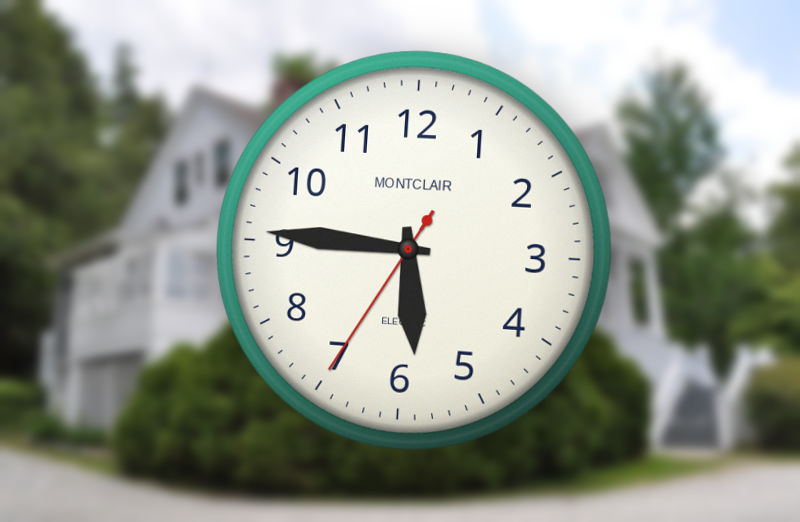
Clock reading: h=5 m=45 s=35
